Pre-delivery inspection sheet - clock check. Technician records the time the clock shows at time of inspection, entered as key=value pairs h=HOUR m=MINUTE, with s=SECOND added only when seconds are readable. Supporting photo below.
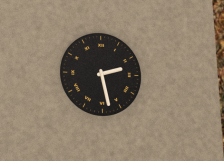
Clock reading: h=2 m=28
